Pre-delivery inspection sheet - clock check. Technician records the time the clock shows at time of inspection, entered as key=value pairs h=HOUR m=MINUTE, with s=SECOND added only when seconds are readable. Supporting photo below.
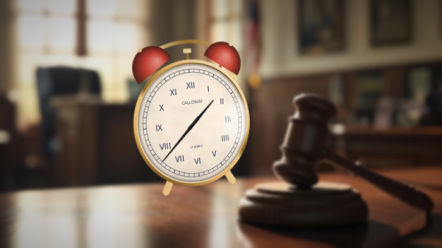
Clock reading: h=1 m=38
